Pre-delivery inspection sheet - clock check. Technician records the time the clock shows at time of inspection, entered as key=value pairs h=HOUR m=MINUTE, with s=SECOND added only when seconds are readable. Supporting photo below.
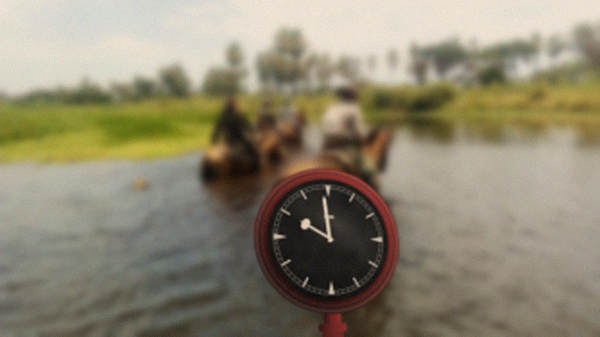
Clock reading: h=9 m=59
